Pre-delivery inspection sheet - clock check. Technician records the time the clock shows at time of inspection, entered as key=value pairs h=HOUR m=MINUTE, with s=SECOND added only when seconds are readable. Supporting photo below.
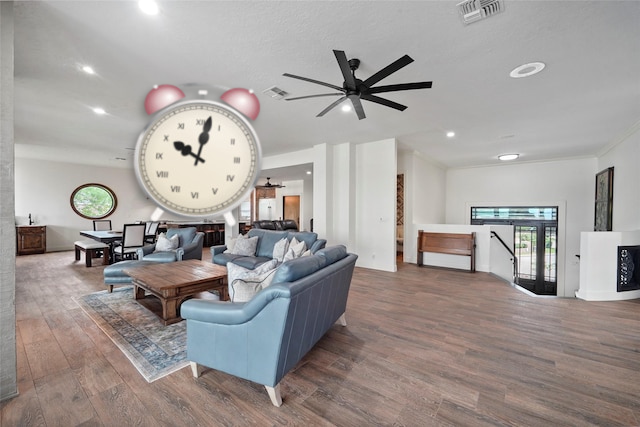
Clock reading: h=10 m=2
